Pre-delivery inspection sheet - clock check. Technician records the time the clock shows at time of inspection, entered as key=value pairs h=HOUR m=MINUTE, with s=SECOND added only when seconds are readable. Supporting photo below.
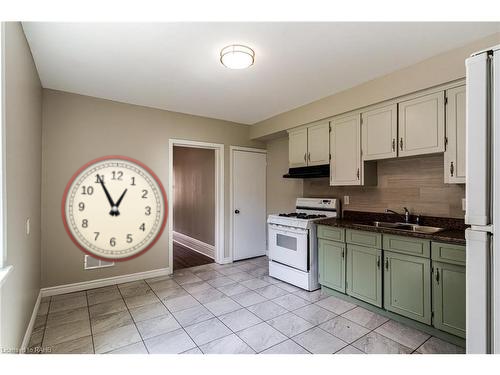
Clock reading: h=12 m=55
